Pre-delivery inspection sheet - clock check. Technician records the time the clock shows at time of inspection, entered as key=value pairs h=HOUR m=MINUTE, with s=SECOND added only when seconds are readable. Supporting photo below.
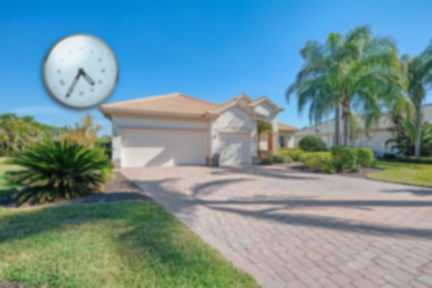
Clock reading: h=4 m=35
